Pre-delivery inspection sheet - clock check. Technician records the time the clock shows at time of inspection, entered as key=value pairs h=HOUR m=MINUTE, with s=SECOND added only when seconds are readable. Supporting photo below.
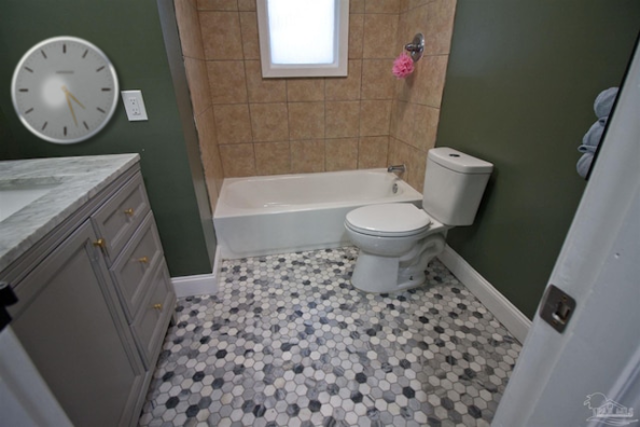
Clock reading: h=4 m=27
